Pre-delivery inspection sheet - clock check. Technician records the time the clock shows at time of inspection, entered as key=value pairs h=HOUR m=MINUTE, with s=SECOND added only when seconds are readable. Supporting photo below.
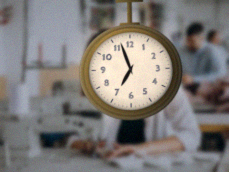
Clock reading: h=6 m=57
